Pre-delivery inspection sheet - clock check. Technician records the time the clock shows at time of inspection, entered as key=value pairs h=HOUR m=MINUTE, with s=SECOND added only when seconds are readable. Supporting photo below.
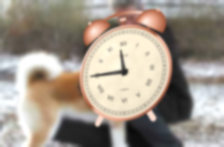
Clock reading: h=11 m=45
